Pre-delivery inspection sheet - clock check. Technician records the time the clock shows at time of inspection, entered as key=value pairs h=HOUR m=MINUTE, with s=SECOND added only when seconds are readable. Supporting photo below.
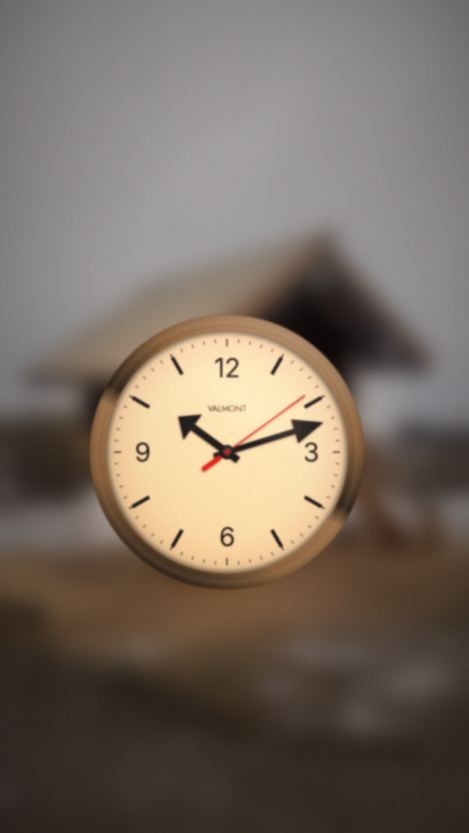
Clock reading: h=10 m=12 s=9
